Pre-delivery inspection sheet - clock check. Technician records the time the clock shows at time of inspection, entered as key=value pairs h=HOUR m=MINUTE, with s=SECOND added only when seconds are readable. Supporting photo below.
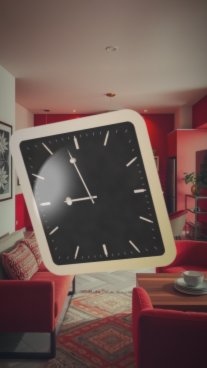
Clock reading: h=8 m=58
